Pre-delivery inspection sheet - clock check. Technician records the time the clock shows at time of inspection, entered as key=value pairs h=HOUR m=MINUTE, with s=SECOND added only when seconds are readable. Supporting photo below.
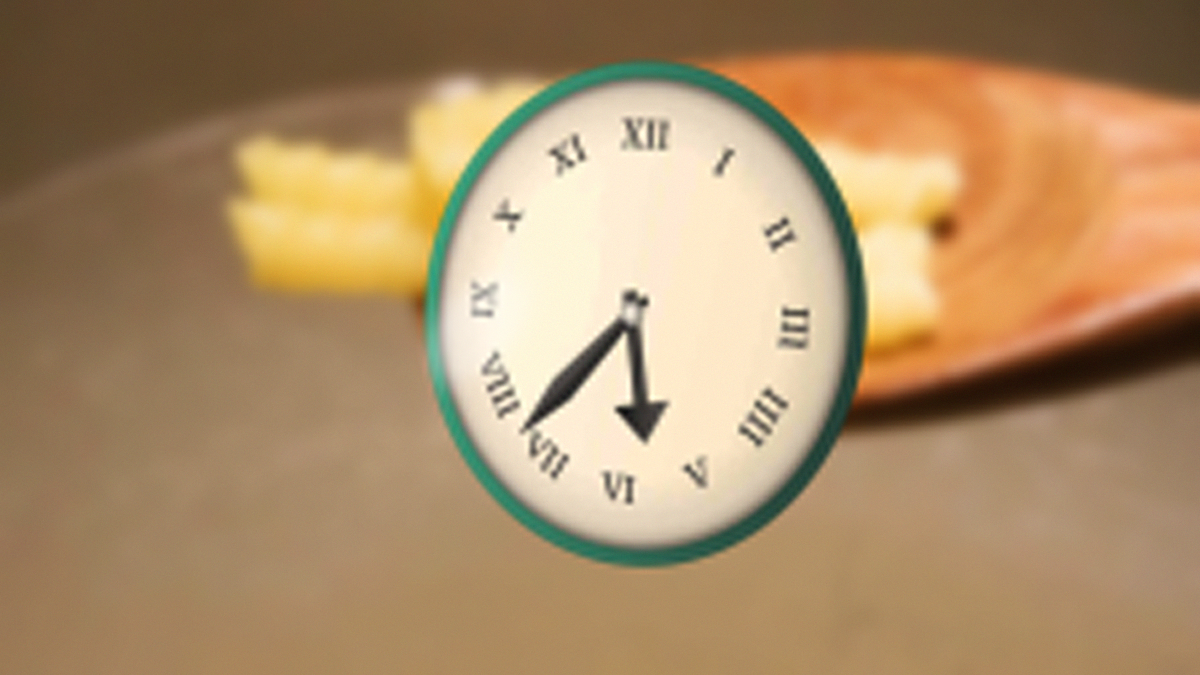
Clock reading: h=5 m=37
